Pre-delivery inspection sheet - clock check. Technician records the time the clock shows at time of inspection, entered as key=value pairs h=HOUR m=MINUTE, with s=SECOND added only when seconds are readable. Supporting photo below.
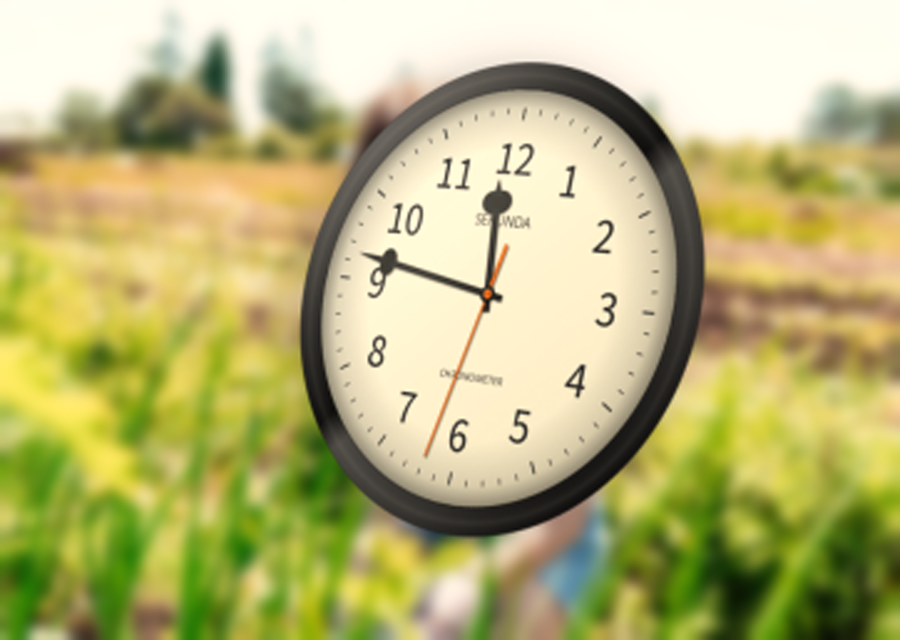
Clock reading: h=11 m=46 s=32
